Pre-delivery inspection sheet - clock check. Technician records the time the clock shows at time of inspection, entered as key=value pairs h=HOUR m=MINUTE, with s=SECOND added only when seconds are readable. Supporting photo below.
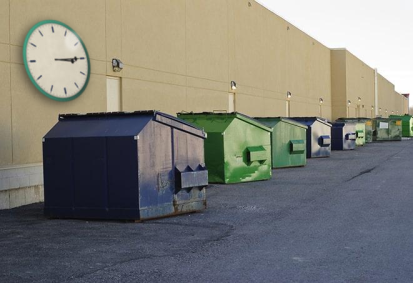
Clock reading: h=3 m=15
